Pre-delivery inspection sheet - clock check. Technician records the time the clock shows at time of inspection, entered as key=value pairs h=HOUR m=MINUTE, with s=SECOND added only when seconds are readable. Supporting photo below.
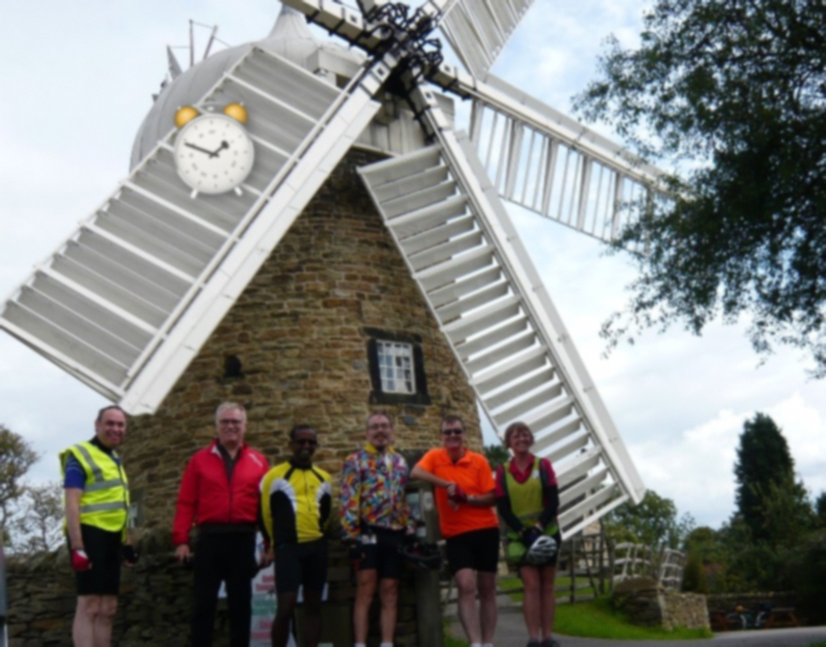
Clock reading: h=1 m=49
